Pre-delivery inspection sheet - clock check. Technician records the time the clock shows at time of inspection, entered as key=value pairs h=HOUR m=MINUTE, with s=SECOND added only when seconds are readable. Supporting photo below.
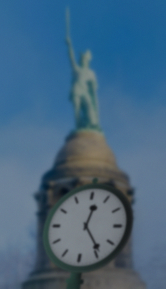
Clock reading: h=12 m=24
